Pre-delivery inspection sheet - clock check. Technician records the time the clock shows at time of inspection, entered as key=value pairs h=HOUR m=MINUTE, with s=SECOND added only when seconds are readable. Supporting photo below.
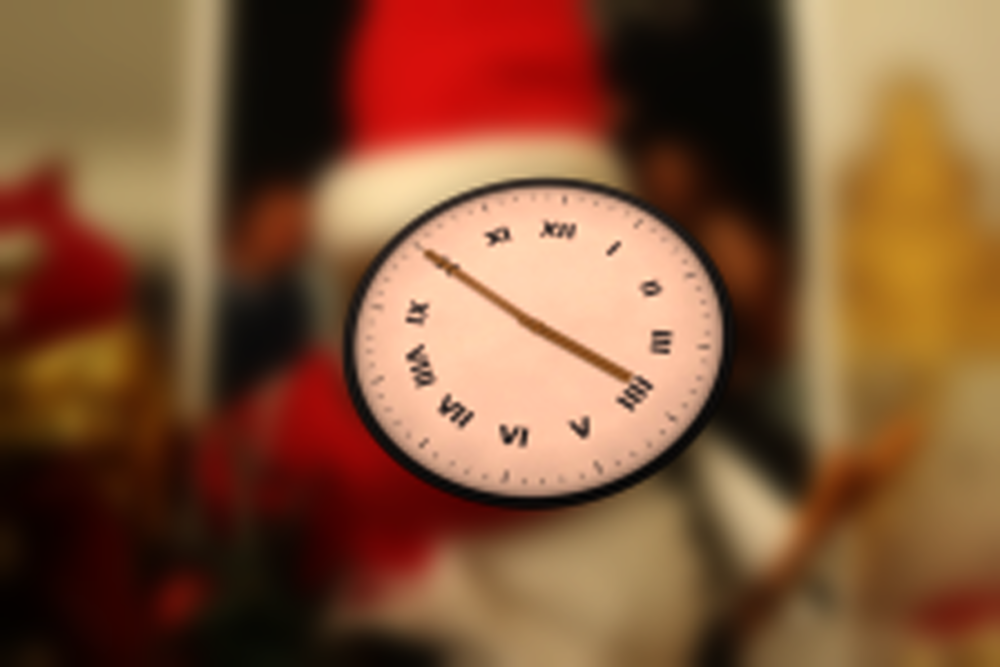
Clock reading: h=3 m=50
